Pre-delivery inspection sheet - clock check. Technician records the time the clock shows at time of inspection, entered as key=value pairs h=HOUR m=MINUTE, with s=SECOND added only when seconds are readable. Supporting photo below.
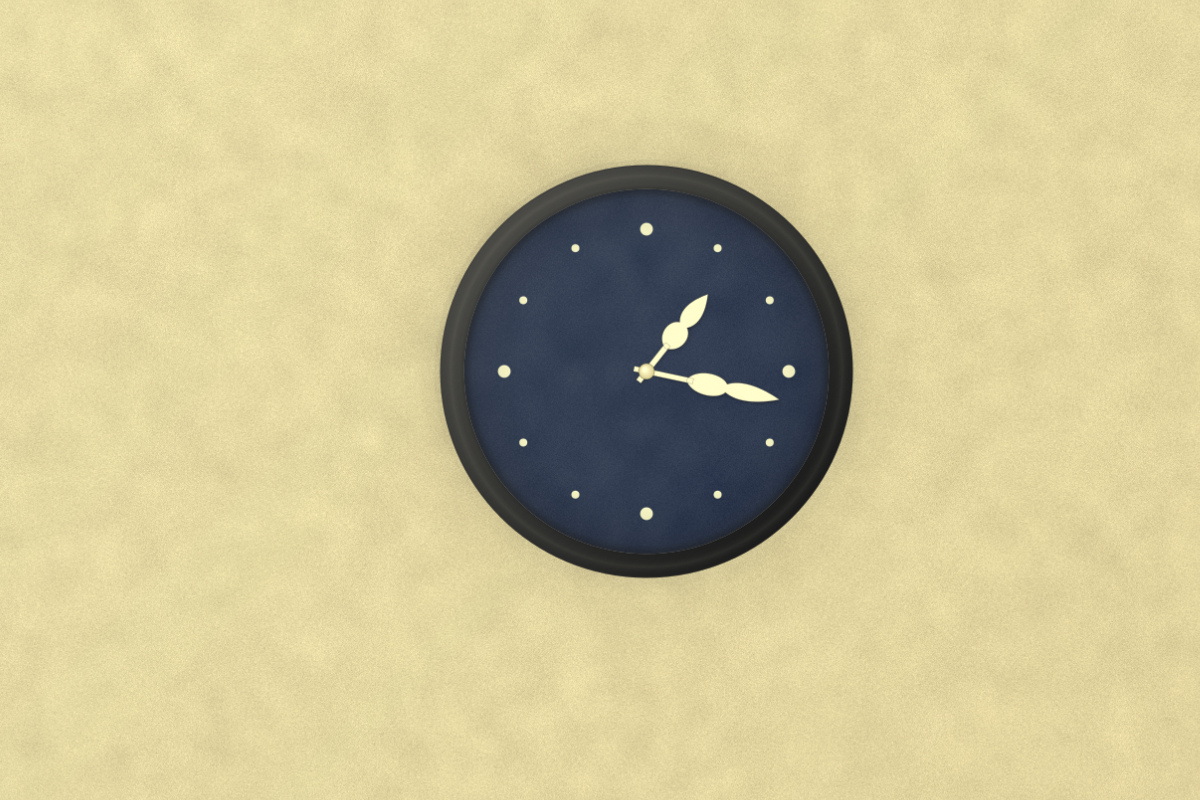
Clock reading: h=1 m=17
